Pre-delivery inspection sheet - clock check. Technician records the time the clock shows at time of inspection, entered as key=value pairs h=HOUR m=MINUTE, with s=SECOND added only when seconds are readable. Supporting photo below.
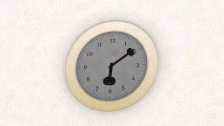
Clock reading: h=6 m=9
